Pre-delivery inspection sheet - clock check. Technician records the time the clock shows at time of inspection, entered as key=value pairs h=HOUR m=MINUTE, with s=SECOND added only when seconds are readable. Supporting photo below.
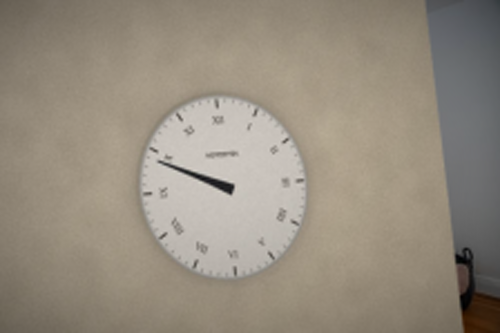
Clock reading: h=9 m=49
